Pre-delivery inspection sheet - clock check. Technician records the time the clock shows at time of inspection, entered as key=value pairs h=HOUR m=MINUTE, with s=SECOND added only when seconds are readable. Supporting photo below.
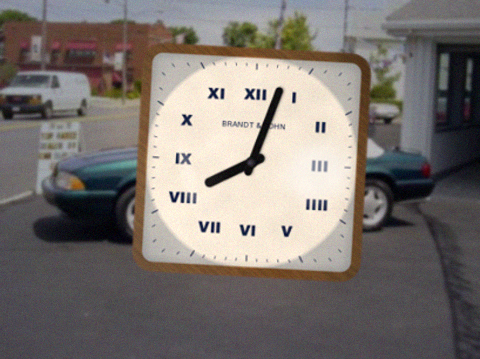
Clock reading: h=8 m=3
